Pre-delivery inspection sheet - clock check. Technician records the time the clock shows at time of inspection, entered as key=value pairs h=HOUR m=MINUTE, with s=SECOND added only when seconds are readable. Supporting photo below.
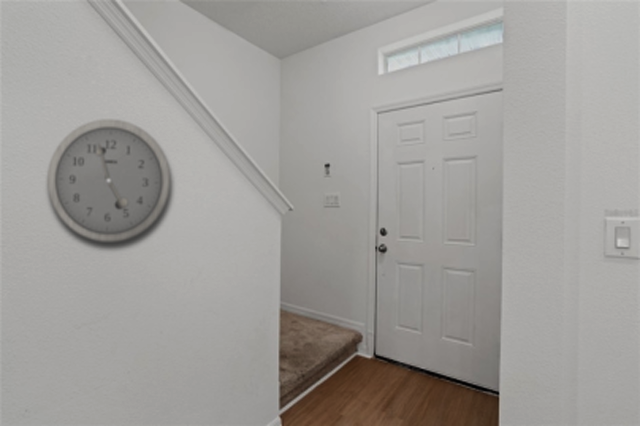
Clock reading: h=4 m=57
